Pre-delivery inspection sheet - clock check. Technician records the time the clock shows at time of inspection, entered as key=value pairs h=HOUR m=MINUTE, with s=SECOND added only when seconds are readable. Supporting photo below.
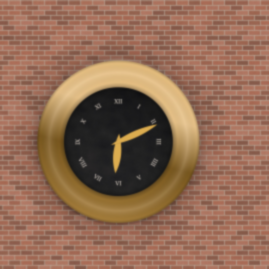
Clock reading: h=6 m=11
